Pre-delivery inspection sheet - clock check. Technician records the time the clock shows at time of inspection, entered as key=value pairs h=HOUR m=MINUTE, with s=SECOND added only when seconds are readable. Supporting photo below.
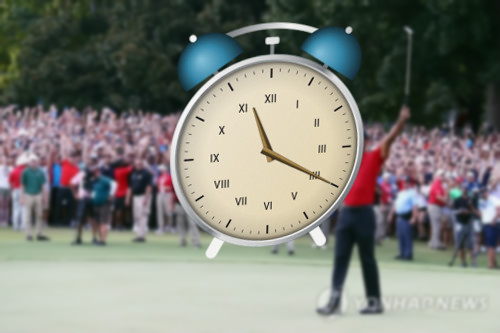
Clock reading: h=11 m=20
